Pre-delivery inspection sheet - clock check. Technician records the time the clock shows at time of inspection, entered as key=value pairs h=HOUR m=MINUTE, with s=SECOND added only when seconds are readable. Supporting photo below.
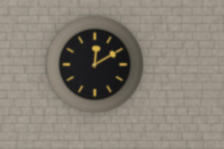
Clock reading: h=12 m=10
